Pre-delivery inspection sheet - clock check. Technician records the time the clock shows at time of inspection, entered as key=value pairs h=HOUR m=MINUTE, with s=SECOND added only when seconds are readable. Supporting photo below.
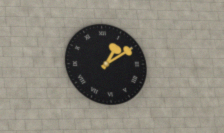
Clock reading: h=1 m=10
